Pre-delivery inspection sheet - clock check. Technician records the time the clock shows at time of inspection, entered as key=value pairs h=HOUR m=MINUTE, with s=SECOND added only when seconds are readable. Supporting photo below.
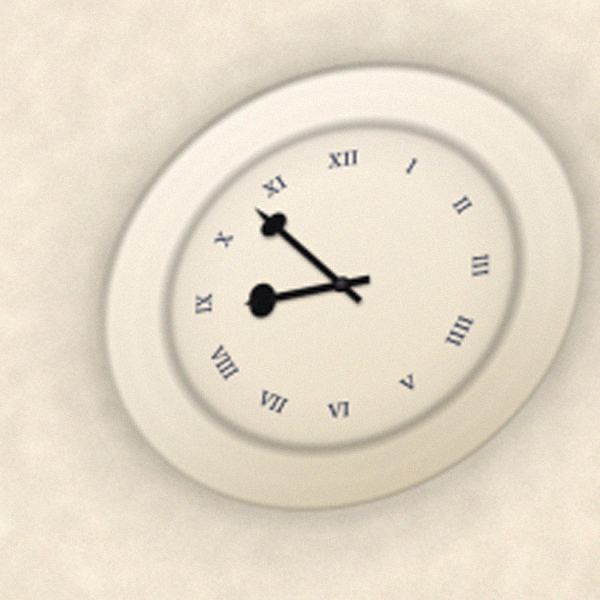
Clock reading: h=8 m=53
